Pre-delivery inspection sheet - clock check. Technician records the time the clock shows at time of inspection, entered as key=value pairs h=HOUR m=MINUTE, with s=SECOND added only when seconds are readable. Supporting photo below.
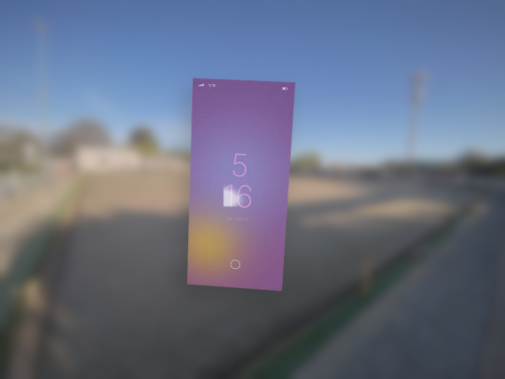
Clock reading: h=5 m=16
